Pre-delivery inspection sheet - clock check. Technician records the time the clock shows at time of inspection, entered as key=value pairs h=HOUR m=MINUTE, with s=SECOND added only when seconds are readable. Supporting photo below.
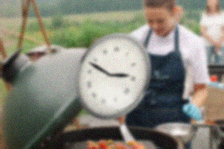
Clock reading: h=2 m=48
